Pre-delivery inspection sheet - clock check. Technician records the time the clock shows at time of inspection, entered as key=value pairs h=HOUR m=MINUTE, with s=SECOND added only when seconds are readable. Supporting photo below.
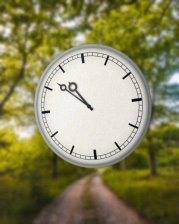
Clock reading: h=10 m=52
